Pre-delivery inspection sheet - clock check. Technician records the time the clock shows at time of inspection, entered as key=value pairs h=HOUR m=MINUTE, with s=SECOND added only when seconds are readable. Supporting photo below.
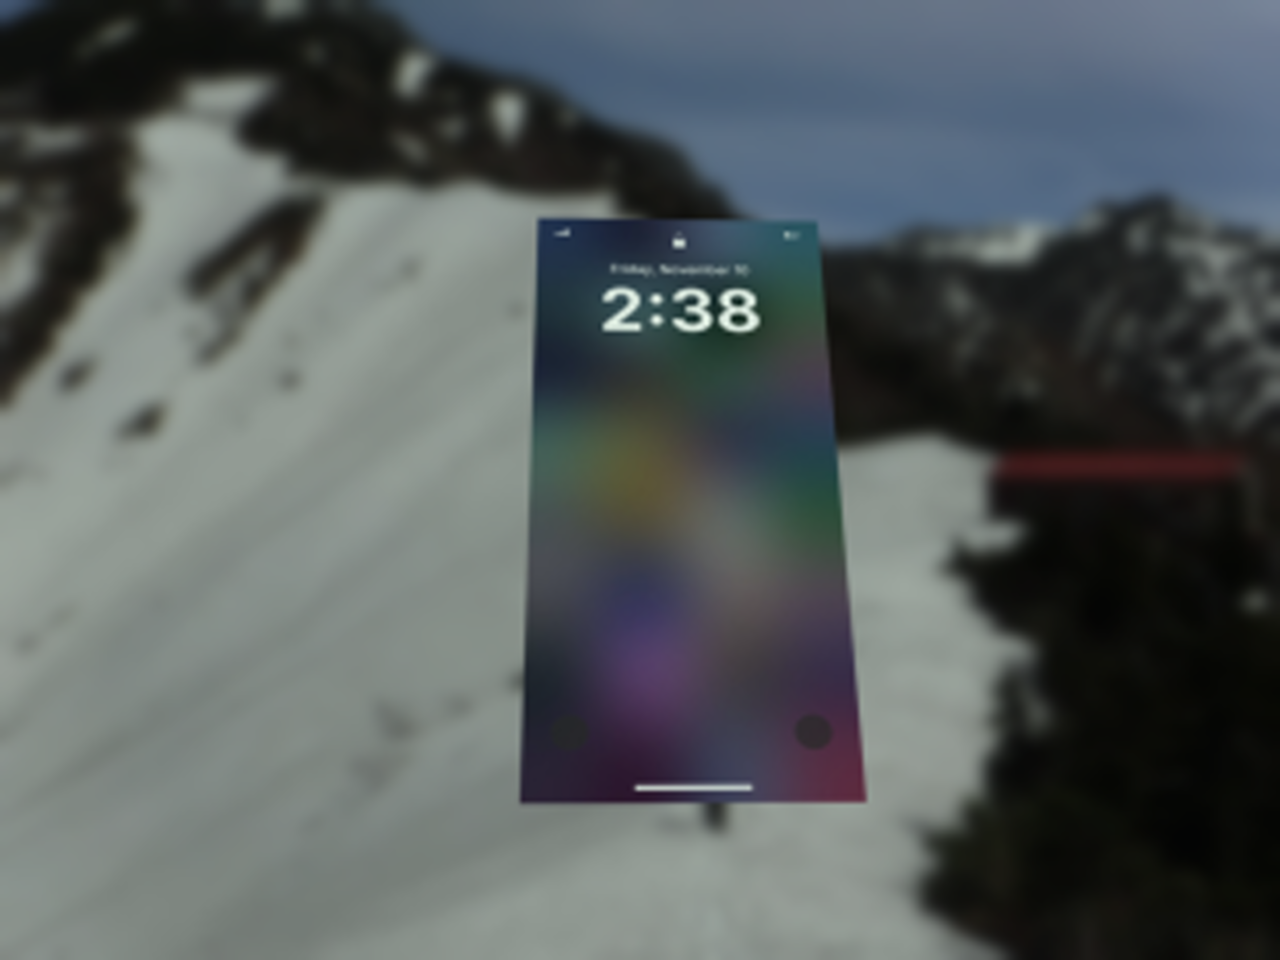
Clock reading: h=2 m=38
